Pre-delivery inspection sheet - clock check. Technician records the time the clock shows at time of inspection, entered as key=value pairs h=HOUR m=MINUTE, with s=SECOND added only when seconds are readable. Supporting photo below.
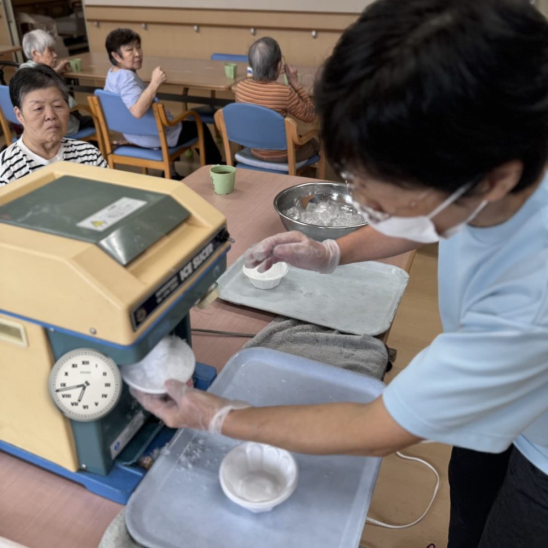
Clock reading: h=6 m=43
